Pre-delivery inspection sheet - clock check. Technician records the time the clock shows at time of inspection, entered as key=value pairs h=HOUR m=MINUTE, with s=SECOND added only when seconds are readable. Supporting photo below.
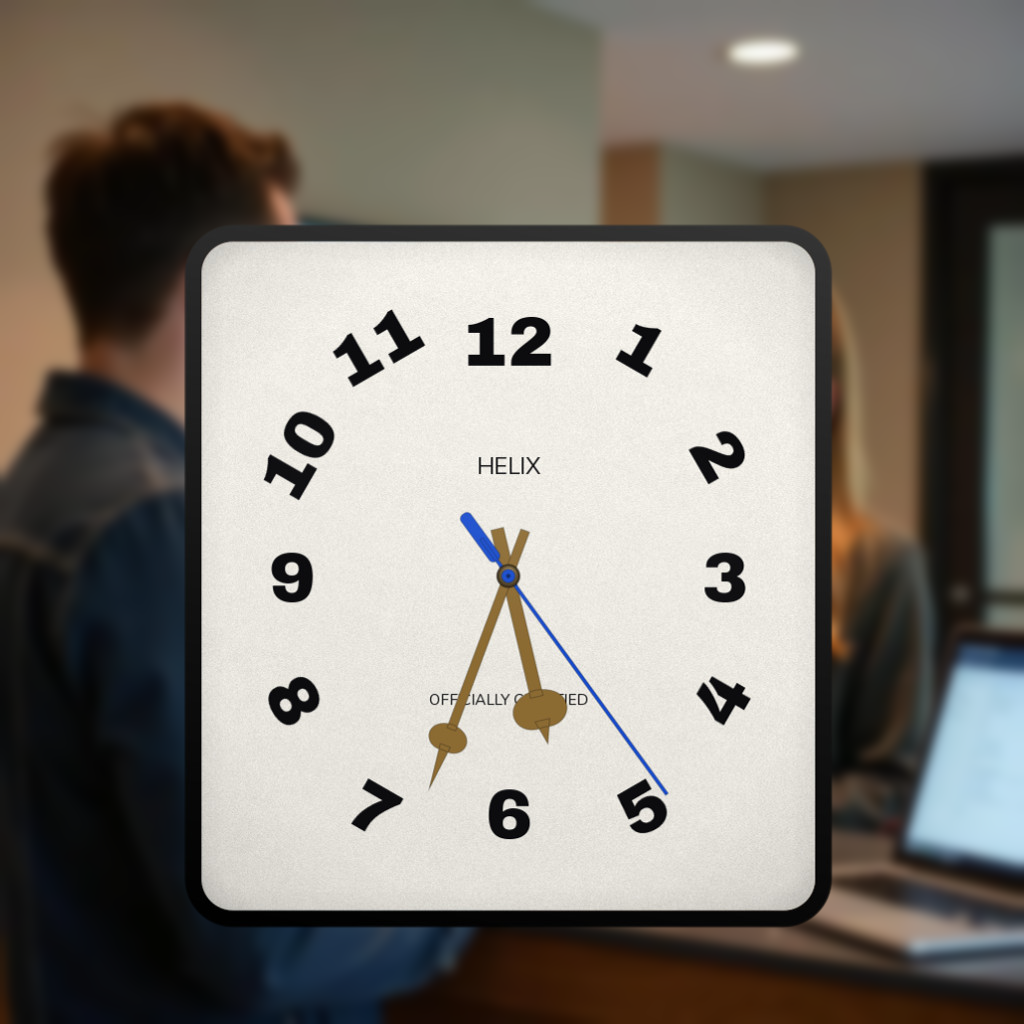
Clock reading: h=5 m=33 s=24
